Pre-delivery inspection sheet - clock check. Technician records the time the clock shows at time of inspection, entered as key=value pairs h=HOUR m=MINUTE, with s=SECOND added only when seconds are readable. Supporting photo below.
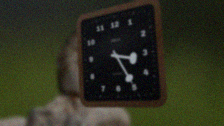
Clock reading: h=3 m=25
